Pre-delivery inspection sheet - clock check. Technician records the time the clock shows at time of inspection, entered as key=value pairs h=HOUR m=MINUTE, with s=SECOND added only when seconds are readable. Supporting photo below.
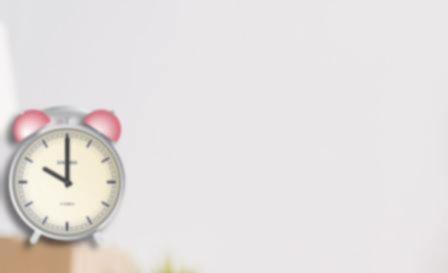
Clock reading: h=10 m=0
